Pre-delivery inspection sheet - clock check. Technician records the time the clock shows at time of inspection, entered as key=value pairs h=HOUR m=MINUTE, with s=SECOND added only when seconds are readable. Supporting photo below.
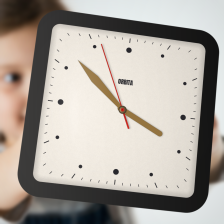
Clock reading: h=3 m=51 s=56
